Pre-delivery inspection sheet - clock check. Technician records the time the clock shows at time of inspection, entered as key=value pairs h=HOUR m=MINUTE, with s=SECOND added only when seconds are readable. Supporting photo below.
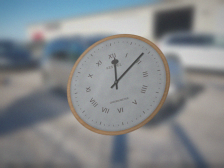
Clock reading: h=12 m=9
